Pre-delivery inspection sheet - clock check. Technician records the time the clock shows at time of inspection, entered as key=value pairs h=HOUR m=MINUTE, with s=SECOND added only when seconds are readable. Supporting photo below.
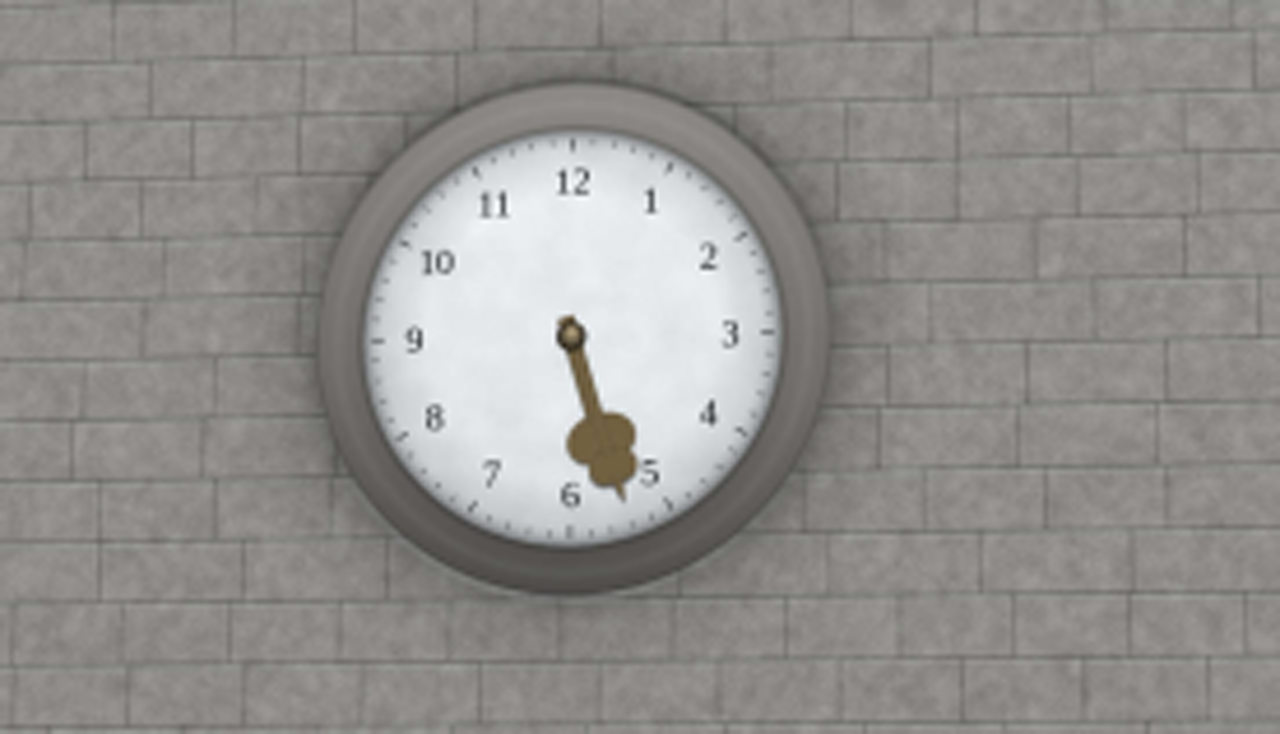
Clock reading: h=5 m=27
